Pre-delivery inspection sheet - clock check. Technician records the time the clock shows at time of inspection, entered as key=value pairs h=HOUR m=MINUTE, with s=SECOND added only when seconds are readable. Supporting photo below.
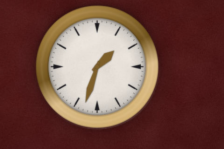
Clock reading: h=1 m=33
